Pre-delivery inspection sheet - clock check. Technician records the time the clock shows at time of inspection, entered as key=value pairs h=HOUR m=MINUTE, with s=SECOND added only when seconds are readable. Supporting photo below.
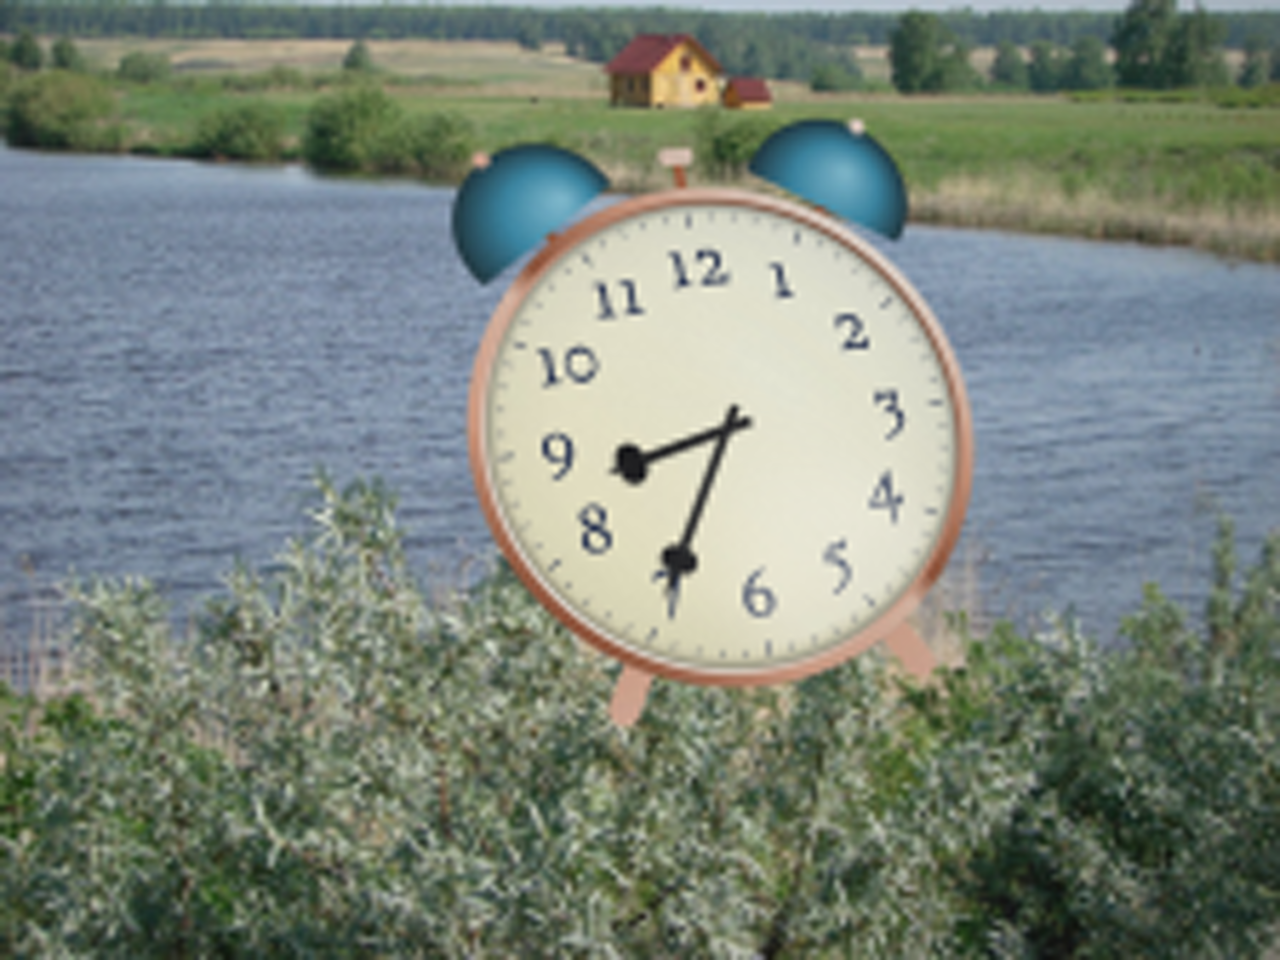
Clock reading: h=8 m=35
